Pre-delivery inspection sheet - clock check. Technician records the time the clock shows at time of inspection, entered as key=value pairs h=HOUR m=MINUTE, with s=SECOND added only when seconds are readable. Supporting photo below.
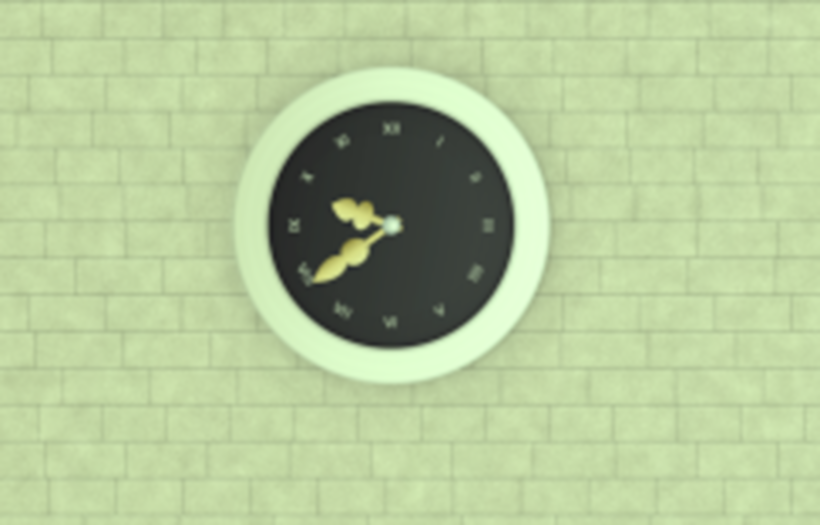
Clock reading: h=9 m=39
